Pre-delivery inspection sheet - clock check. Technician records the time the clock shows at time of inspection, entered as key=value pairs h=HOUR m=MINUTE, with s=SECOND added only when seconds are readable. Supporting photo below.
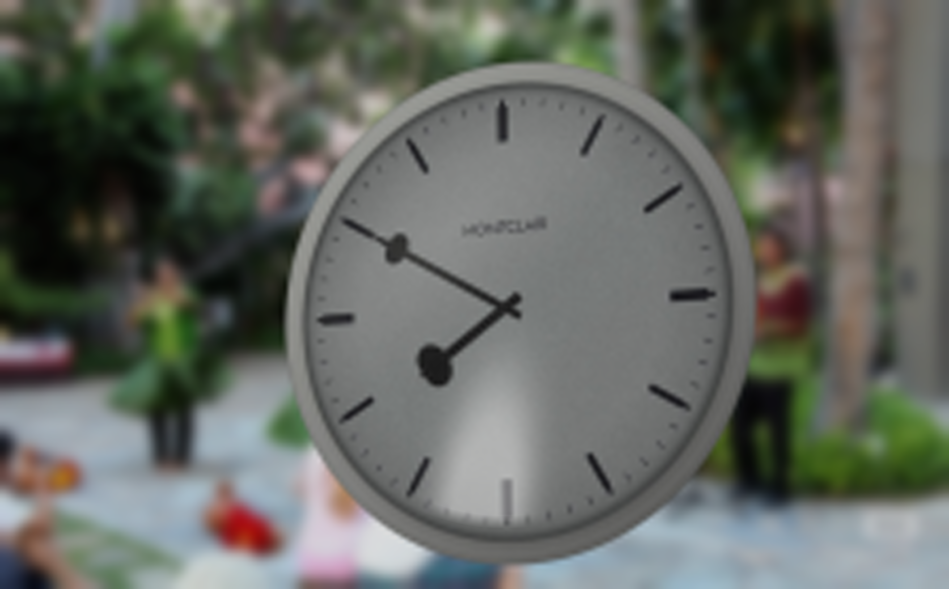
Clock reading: h=7 m=50
